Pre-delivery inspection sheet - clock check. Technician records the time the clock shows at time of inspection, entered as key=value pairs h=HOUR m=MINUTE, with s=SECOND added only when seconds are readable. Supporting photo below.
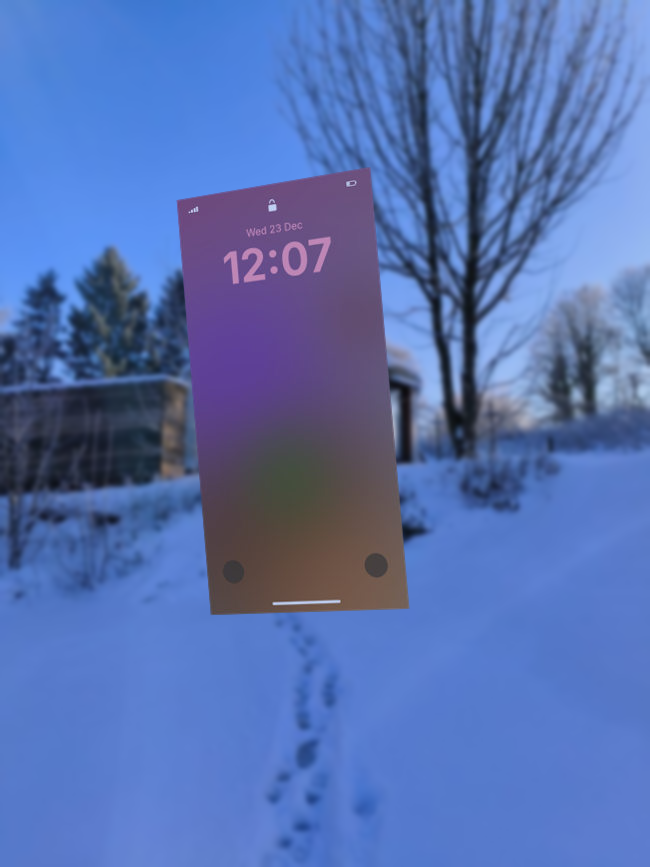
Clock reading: h=12 m=7
